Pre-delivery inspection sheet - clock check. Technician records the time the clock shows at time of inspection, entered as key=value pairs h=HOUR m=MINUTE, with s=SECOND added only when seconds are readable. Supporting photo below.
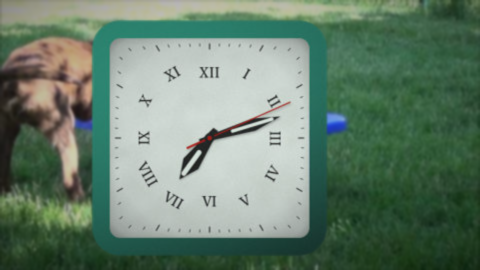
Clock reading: h=7 m=12 s=11
